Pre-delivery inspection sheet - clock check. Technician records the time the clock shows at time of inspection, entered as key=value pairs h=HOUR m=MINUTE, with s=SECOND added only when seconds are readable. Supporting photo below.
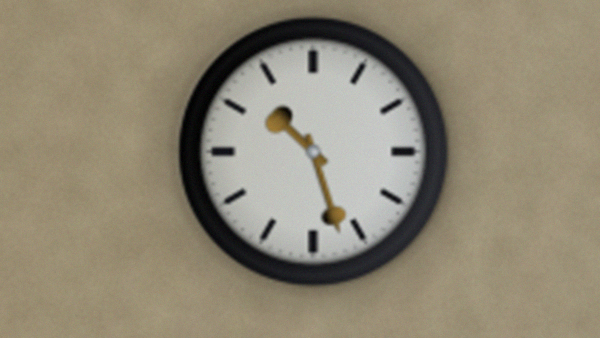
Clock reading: h=10 m=27
